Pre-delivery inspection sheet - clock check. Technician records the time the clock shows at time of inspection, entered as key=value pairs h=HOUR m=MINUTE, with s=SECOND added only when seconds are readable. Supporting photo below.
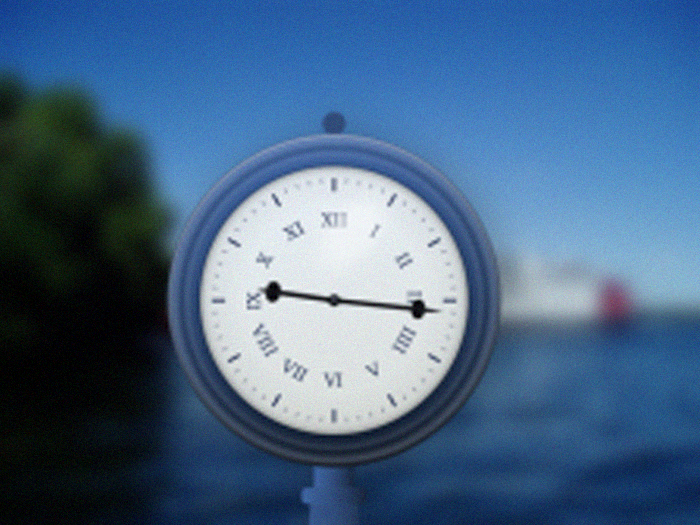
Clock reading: h=9 m=16
